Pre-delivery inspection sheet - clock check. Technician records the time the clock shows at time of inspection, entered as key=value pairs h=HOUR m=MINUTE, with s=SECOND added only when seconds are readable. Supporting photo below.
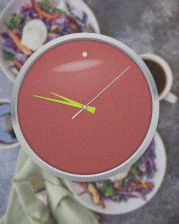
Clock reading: h=9 m=47 s=8
